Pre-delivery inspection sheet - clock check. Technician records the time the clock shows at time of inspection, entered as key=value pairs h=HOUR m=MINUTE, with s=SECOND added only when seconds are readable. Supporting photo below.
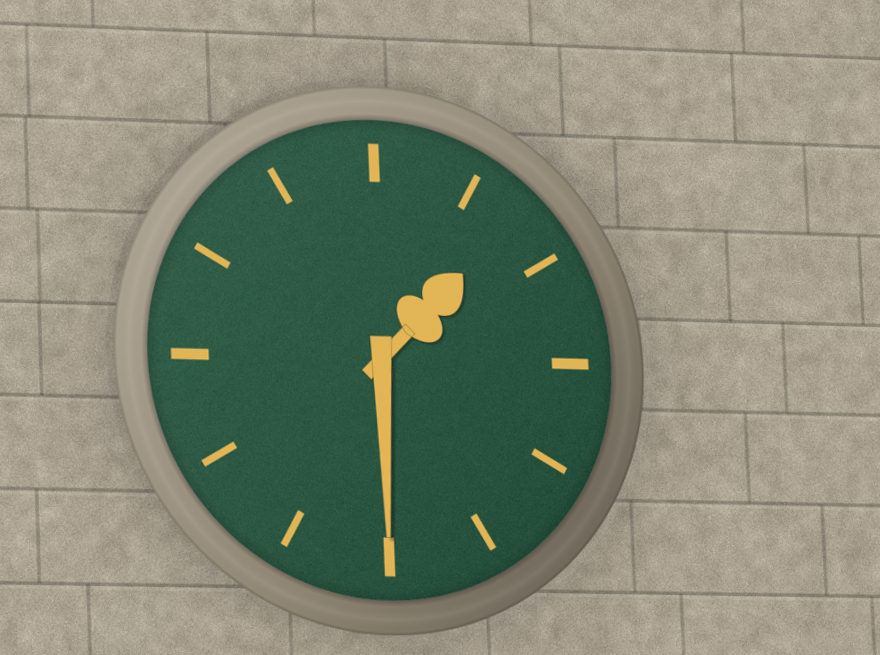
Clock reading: h=1 m=30
